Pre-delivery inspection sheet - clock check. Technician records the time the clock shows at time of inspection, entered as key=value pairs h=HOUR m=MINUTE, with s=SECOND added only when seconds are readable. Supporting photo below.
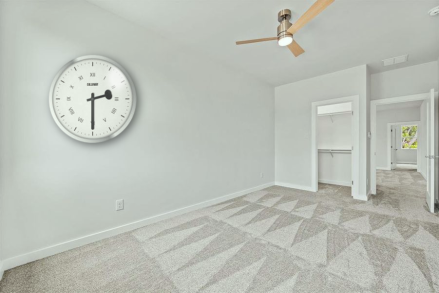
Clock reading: h=2 m=30
